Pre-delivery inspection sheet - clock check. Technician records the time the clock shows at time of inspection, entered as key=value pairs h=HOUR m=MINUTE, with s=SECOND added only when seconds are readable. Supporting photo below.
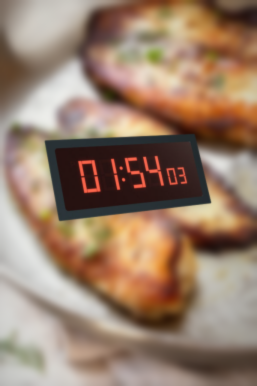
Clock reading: h=1 m=54 s=3
